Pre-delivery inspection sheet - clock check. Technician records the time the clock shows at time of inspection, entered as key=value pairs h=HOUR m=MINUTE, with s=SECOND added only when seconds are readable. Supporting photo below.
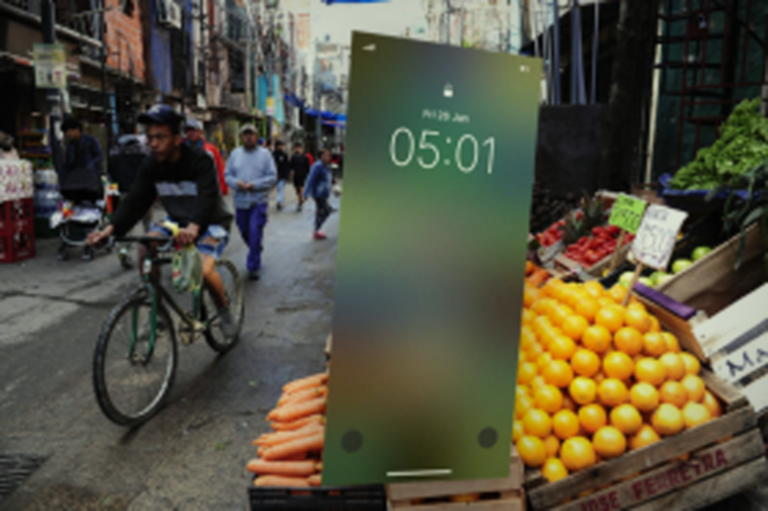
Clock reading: h=5 m=1
